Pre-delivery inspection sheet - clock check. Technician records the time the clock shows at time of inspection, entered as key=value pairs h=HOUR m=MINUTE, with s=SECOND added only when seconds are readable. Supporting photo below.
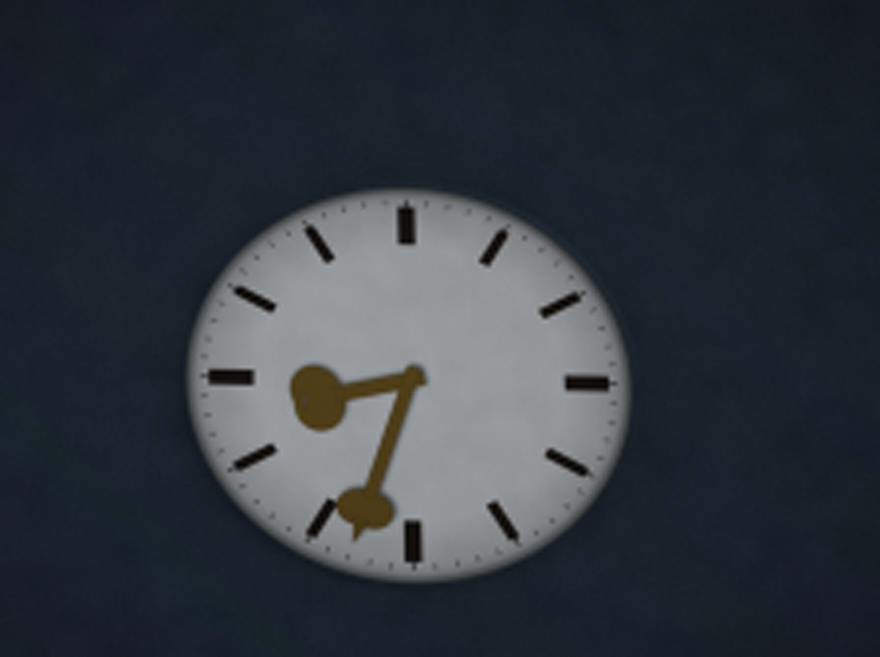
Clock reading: h=8 m=33
